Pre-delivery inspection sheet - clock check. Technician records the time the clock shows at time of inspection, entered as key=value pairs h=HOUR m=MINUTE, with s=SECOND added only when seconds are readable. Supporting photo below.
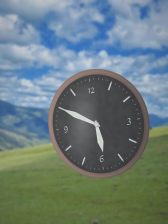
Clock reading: h=5 m=50
